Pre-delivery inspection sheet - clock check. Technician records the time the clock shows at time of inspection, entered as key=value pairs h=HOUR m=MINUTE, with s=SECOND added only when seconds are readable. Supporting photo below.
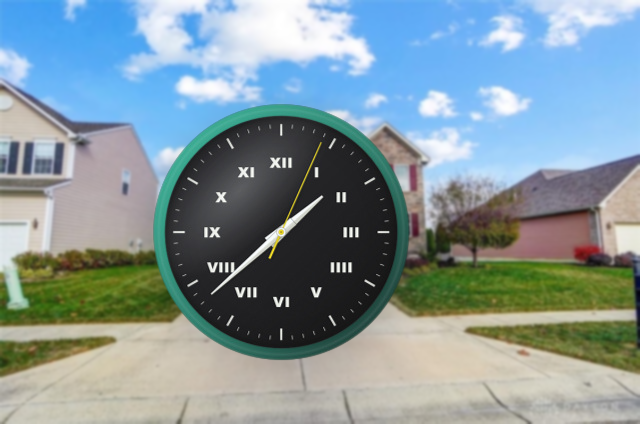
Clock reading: h=1 m=38 s=4
